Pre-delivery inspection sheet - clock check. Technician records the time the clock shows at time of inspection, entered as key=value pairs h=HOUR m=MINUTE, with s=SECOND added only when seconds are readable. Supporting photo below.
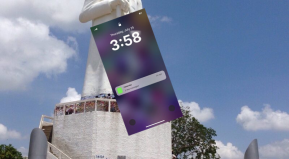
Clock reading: h=3 m=58
